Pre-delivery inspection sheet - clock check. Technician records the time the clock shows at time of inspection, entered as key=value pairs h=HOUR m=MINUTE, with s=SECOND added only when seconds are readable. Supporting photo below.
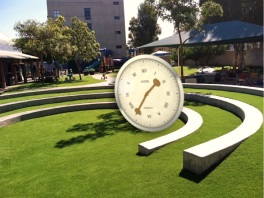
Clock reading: h=1 m=36
